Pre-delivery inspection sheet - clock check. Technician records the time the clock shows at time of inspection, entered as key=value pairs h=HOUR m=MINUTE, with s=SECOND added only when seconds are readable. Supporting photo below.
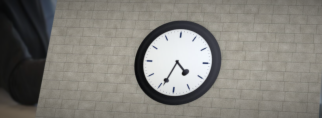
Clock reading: h=4 m=34
